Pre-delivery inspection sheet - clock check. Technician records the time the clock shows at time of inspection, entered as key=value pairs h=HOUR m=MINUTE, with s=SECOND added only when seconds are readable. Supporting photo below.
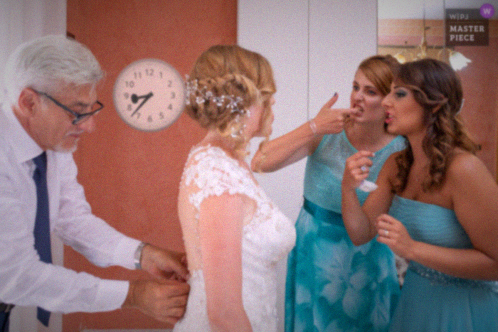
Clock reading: h=8 m=37
